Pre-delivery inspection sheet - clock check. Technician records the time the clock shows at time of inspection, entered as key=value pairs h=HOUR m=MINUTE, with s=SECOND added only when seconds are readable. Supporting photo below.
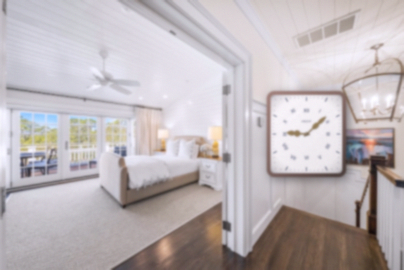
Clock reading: h=9 m=8
